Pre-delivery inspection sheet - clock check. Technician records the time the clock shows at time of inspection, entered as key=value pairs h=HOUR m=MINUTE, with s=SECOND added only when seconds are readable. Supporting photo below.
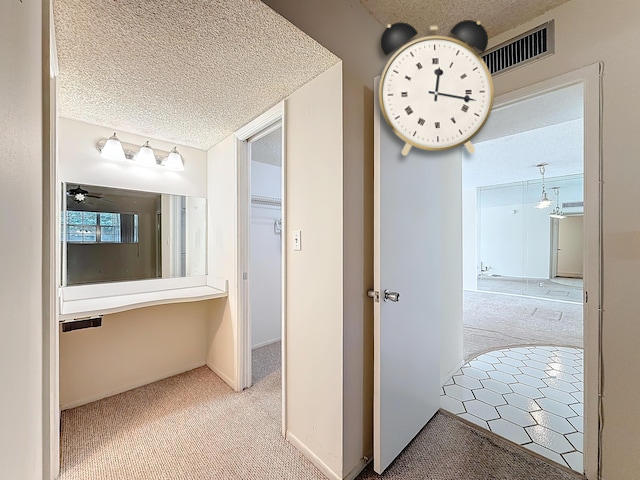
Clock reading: h=12 m=17
